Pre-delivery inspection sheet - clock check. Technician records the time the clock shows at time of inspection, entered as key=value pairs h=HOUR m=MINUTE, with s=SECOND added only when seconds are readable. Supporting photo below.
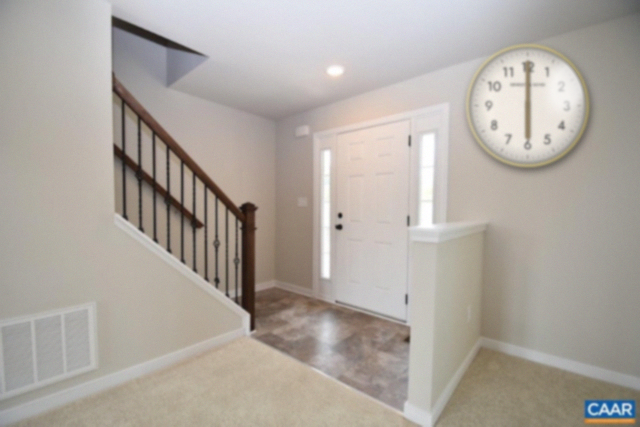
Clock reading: h=6 m=0
